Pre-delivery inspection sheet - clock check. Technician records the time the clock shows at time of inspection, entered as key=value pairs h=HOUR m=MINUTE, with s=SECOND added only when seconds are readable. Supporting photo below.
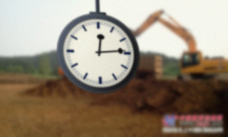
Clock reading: h=12 m=14
